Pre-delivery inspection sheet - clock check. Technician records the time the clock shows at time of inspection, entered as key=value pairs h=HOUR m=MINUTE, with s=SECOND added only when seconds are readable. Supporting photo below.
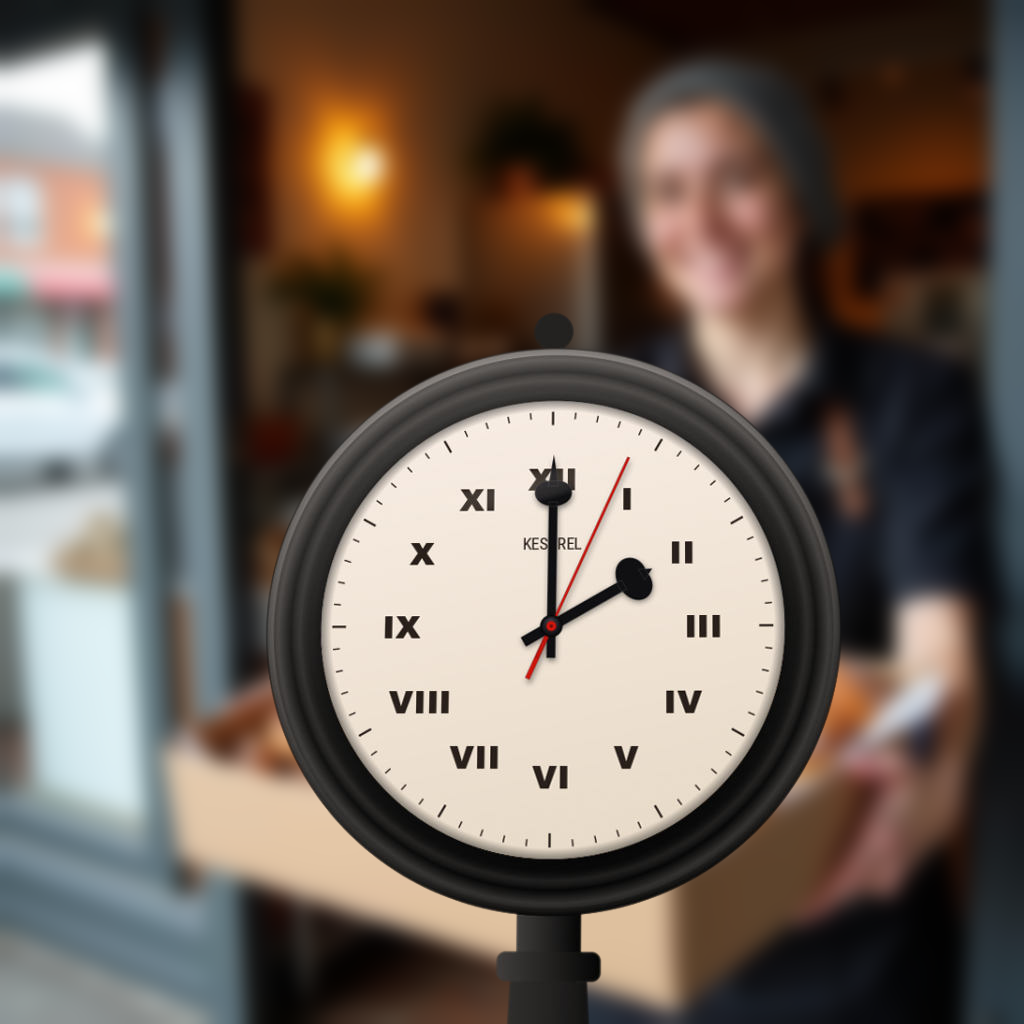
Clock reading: h=2 m=0 s=4
